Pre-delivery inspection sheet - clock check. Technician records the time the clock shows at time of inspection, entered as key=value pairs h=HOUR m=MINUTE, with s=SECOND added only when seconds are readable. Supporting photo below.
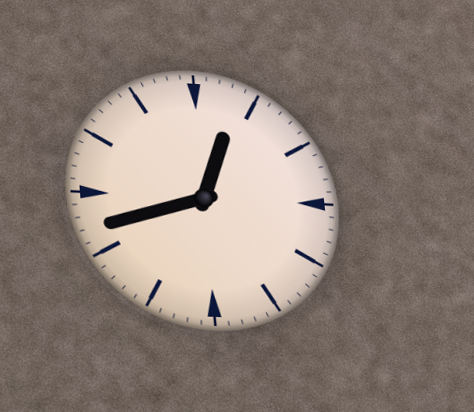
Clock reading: h=12 m=42
